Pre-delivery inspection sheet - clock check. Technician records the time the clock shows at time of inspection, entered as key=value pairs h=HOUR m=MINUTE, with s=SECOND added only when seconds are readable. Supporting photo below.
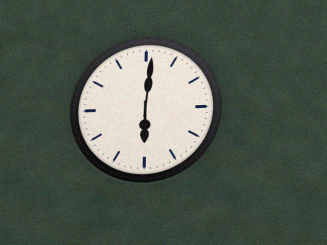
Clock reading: h=6 m=1
